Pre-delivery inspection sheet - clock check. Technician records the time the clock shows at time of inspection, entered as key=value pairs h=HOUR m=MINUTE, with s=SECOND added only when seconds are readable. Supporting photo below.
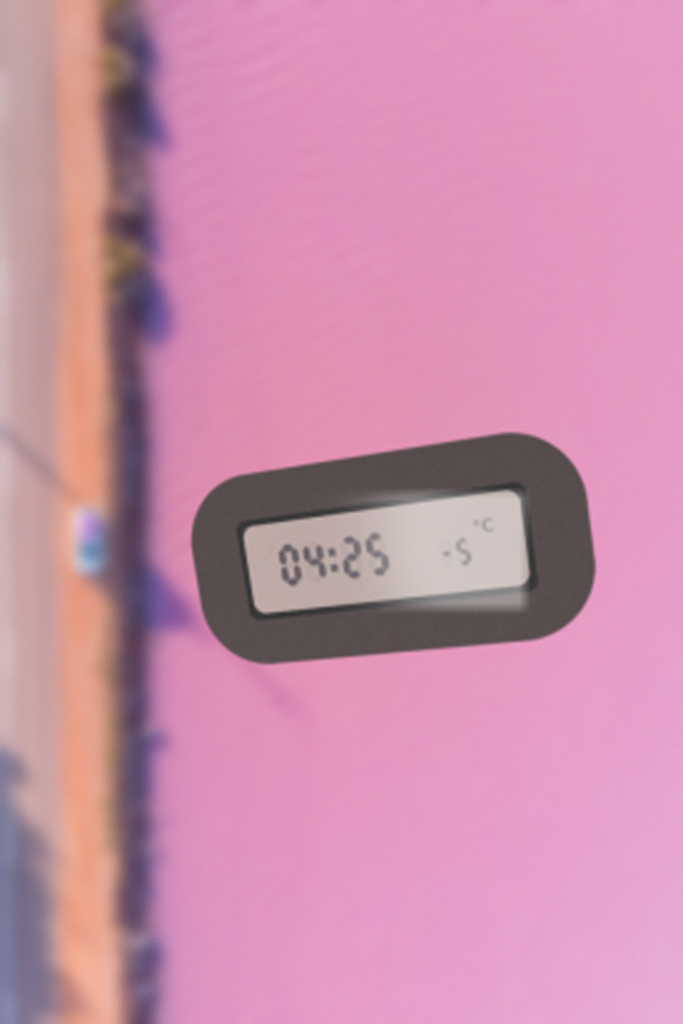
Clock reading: h=4 m=25
